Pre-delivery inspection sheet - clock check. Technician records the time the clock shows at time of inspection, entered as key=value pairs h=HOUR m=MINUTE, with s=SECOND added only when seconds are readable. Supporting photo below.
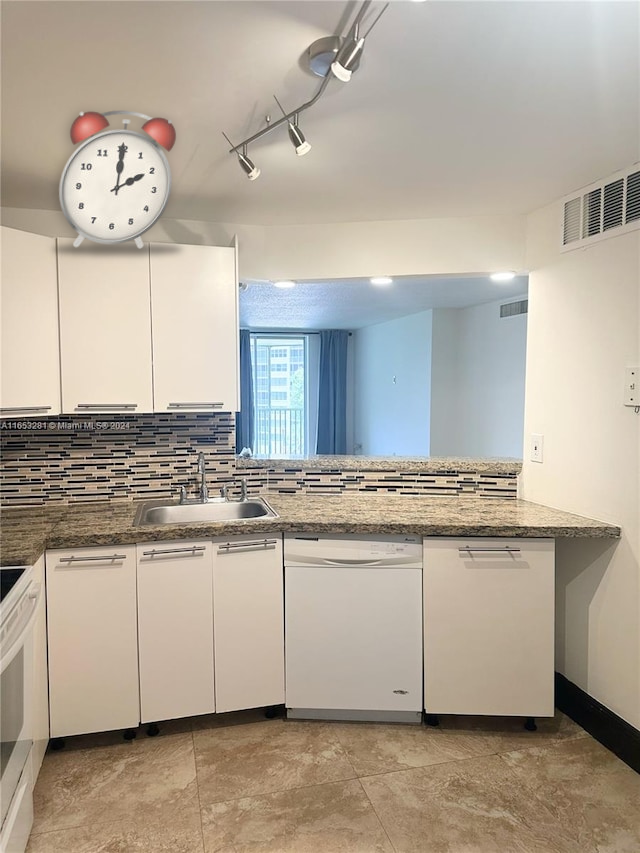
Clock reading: h=2 m=0
